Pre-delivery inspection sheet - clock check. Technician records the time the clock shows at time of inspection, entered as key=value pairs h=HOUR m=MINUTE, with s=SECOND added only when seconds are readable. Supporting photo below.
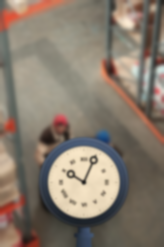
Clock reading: h=10 m=4
